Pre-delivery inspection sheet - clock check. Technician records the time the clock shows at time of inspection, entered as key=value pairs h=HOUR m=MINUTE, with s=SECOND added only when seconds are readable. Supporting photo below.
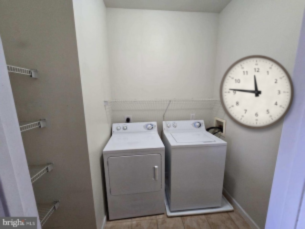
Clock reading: h=11 m=46
